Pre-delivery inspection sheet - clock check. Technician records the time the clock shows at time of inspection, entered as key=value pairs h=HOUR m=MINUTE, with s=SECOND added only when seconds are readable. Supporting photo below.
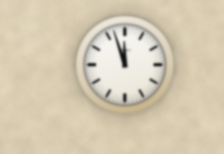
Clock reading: h=11 m=57
